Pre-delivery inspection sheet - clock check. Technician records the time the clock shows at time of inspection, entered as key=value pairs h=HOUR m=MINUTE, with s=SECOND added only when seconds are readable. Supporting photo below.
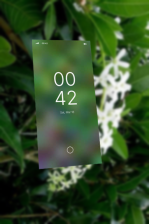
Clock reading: h=0 m=42
